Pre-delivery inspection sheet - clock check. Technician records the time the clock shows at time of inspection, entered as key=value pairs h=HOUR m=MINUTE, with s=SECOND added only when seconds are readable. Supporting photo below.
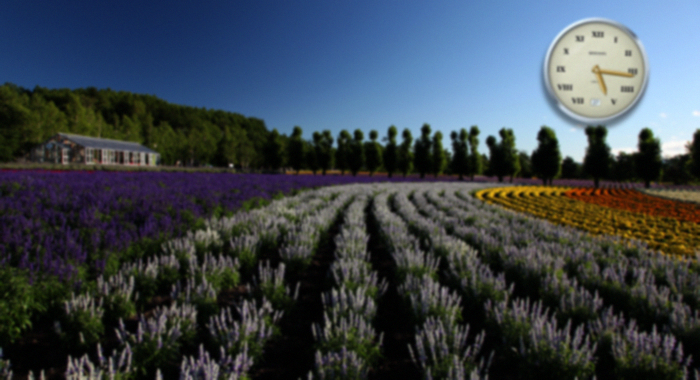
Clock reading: h=5 m=16
